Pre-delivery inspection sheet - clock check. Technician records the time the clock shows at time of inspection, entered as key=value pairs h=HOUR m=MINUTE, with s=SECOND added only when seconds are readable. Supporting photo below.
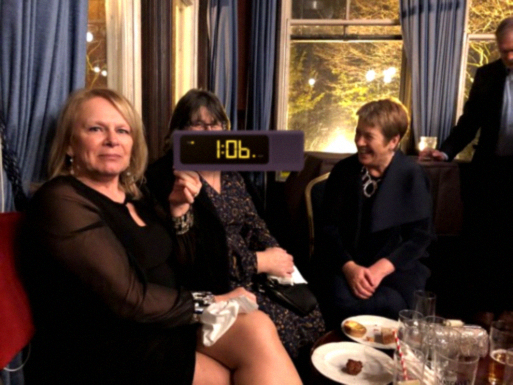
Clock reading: h=1 m=6
